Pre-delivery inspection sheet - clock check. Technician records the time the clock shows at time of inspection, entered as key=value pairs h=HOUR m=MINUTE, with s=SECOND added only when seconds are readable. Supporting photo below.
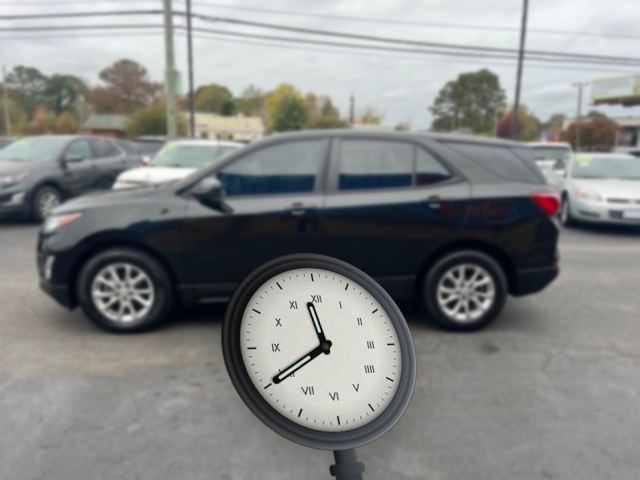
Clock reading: h=11 m=40
